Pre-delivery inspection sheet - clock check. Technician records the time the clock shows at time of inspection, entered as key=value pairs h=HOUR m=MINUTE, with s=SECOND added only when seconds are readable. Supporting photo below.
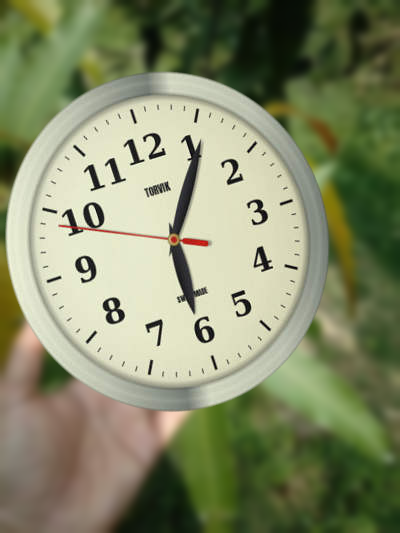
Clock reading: h=6 m=5 s=49
